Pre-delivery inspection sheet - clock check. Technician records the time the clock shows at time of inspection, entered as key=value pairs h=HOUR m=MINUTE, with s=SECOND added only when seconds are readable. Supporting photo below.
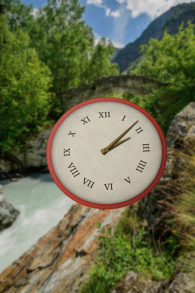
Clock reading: h=2 m=8
